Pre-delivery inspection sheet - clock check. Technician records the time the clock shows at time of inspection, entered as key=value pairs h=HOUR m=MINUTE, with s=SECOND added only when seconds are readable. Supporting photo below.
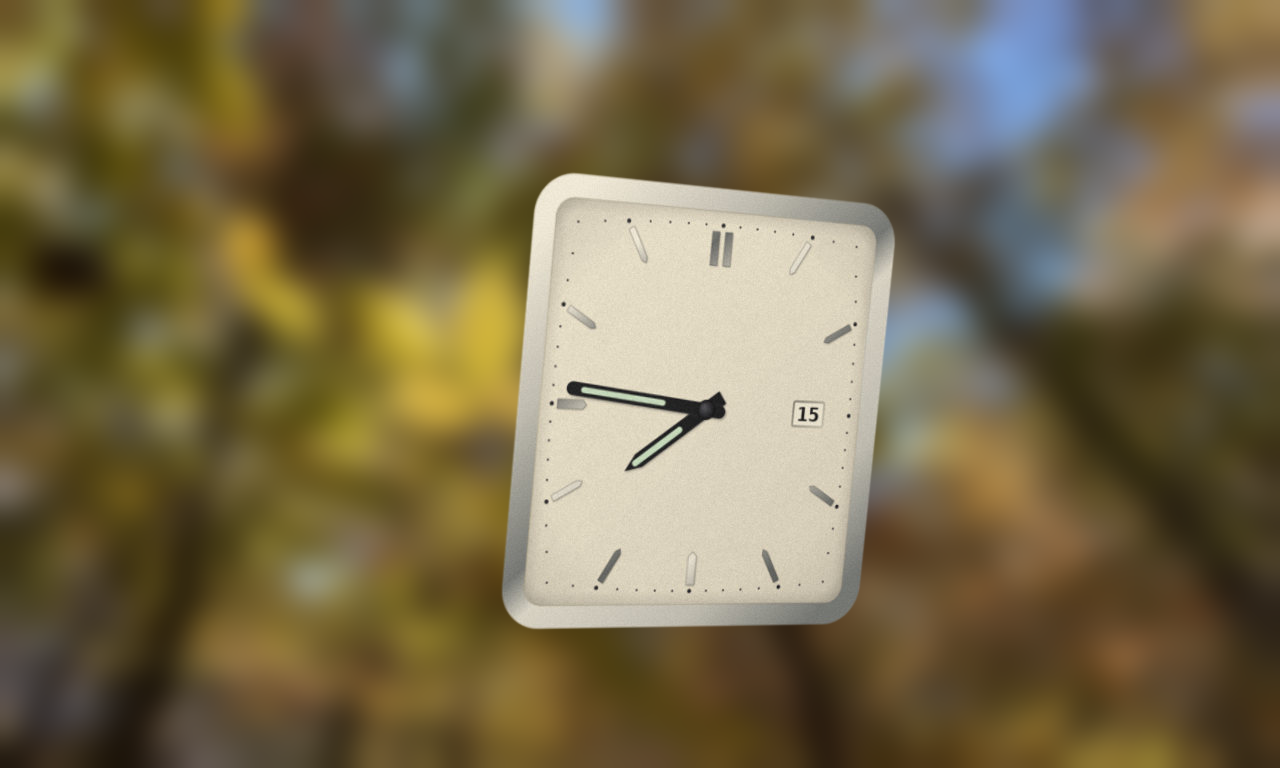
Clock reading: h=7 m=46
